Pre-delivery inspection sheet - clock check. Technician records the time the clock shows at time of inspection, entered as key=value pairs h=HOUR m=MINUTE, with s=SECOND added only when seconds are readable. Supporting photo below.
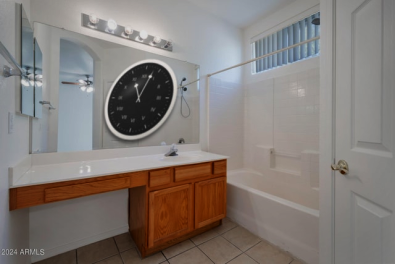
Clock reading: h=11 m=3
